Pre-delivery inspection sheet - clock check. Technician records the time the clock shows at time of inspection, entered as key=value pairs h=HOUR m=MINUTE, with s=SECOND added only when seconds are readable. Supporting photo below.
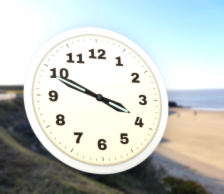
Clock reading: h=3 m=49
